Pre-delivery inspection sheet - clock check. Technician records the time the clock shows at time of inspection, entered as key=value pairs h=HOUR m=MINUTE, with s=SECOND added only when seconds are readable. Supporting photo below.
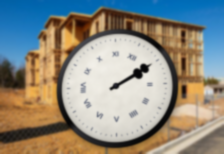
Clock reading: h=1 m=5
